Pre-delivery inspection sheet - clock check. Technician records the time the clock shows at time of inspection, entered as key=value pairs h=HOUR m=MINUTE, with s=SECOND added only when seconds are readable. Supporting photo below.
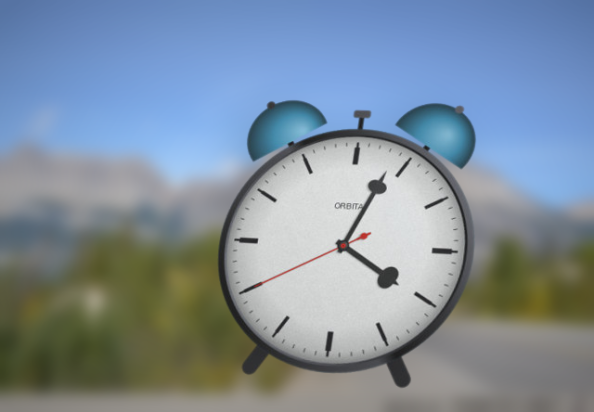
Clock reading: h=4 m=3 s=40
